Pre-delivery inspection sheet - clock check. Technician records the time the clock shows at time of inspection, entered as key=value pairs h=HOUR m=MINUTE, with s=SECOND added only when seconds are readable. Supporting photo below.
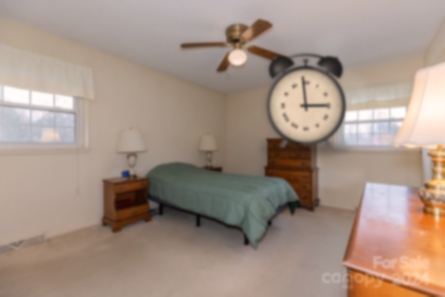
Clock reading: h=2 m=59
